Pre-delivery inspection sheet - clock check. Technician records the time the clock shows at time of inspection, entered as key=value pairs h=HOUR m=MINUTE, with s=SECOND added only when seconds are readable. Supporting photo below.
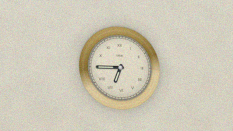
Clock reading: h=6 m=45
